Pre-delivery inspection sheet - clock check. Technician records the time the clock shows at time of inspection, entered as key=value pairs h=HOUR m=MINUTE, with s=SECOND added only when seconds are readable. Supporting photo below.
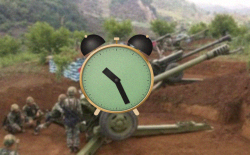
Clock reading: h=10 m=26
